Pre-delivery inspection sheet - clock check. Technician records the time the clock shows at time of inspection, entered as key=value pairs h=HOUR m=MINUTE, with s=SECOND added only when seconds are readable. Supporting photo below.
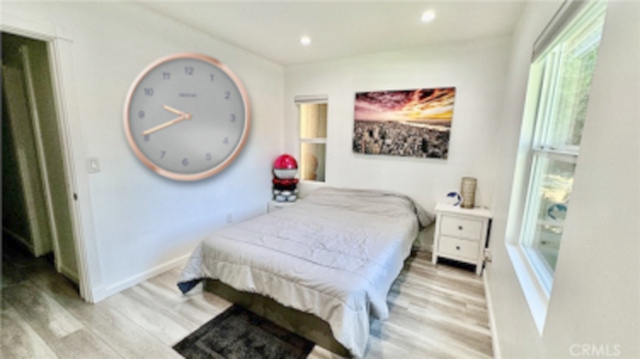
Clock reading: h=9 m=41
